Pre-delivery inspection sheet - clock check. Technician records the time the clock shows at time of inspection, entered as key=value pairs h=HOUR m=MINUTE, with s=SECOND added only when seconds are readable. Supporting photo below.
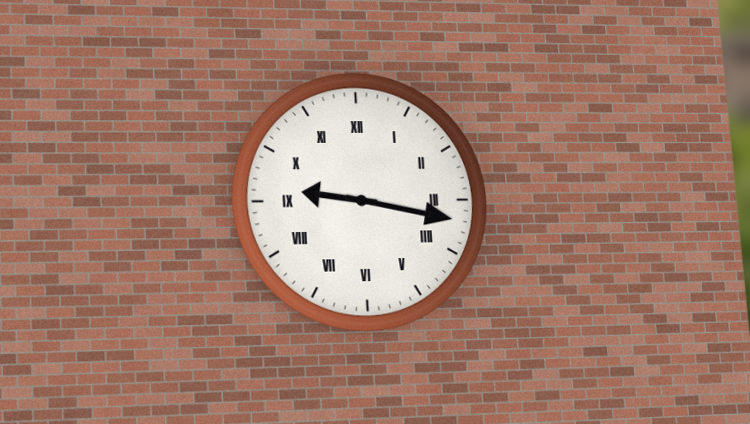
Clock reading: h=9 m=17
